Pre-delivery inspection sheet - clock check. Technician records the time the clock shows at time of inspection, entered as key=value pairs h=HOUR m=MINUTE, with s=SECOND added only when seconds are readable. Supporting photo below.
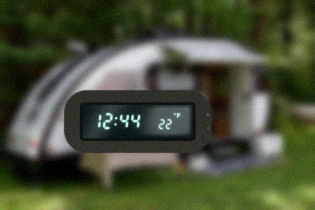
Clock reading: h=12 m=44
